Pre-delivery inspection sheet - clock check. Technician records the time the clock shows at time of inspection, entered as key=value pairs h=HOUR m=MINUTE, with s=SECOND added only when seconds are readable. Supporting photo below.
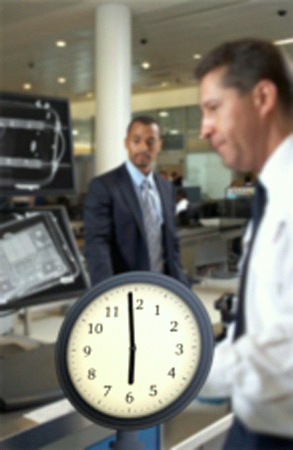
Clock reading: h=5 m=59
